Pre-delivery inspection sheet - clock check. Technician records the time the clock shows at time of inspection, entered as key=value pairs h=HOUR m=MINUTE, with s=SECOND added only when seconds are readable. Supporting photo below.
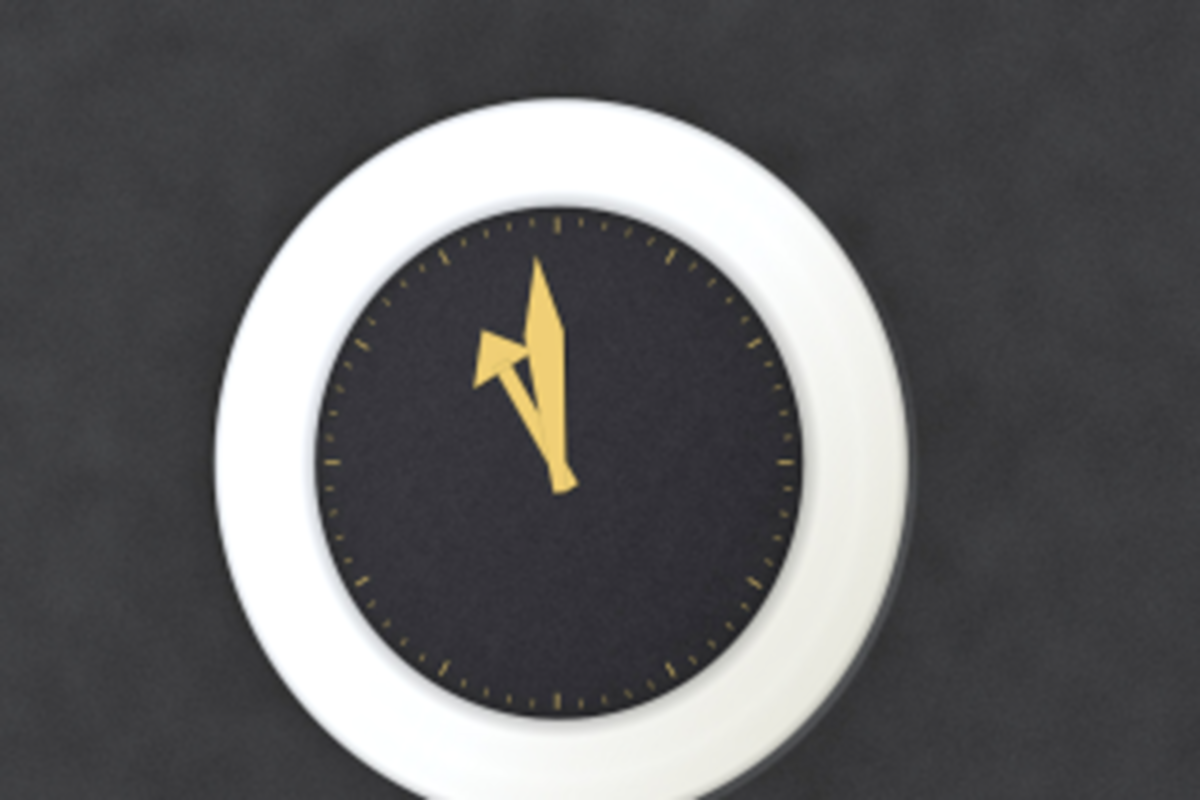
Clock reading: h=10 m=59
